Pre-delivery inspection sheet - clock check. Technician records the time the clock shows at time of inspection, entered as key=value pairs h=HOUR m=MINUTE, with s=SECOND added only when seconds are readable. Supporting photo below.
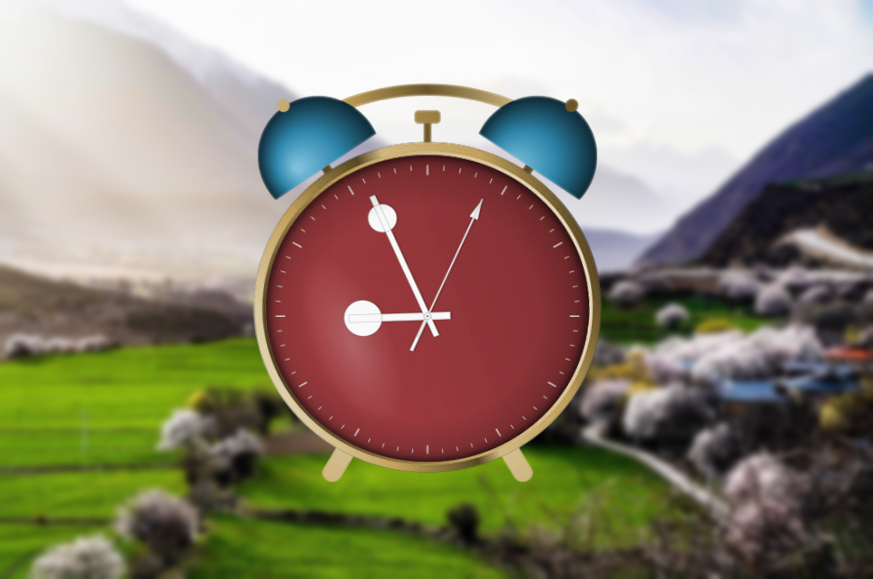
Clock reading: h=8 m=56 s=4
